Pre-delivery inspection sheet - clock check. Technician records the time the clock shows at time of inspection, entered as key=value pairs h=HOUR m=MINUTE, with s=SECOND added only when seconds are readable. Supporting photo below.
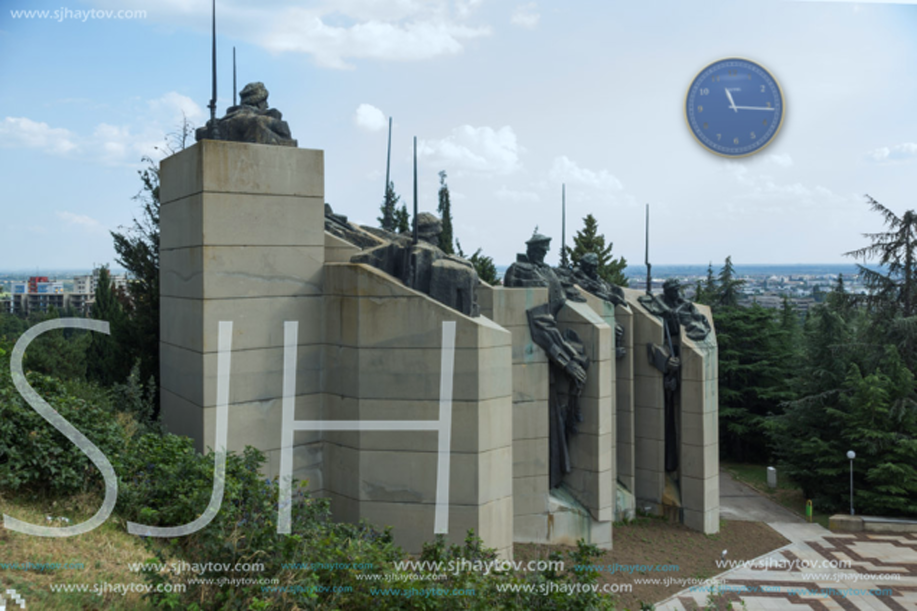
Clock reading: h=11 m=16
